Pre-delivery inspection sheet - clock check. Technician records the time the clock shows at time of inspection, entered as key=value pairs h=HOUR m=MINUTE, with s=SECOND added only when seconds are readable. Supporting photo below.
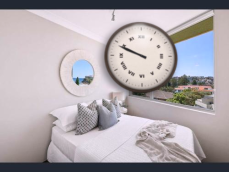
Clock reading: h=9 m=49
